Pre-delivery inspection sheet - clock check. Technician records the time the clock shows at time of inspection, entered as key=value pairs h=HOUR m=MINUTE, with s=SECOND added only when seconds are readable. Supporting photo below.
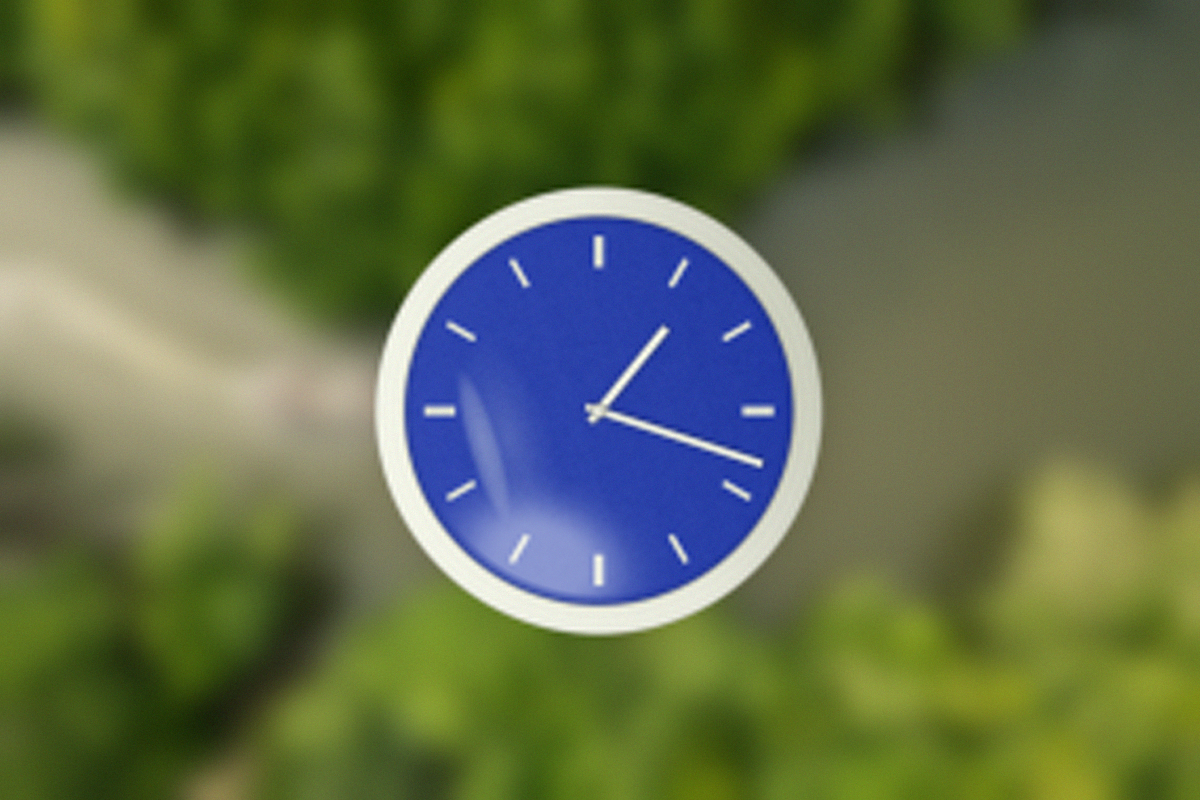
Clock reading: h=1 m=18
